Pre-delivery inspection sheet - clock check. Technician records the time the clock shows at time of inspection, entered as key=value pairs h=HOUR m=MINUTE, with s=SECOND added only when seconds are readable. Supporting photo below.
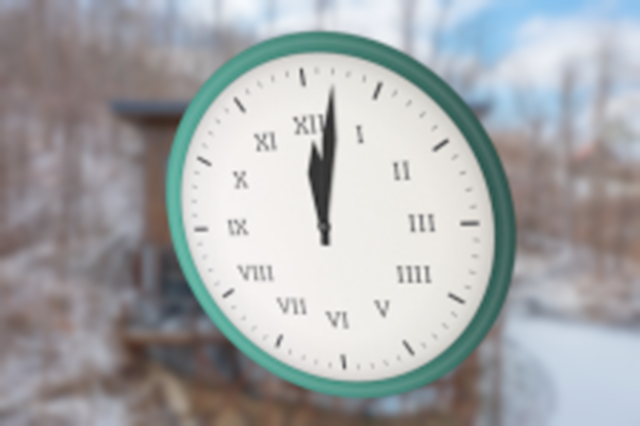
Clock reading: h=12 m=2
